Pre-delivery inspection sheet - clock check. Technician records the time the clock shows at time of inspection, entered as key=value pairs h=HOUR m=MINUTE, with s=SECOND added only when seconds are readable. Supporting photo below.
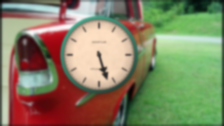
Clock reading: h=5 m=27
